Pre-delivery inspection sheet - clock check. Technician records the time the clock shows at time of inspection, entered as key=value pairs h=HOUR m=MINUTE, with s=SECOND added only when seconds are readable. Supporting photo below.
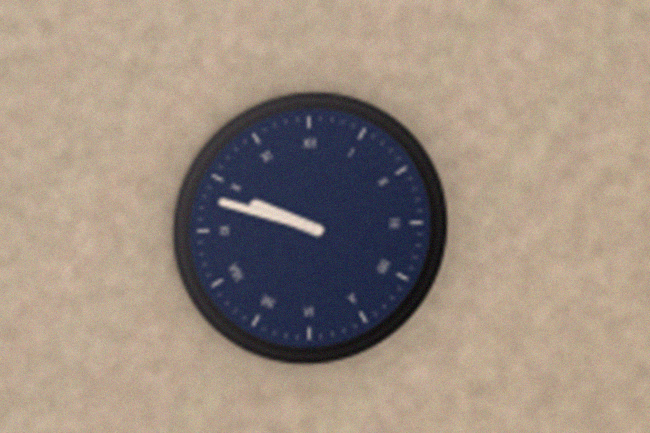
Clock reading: h=9 m=48
